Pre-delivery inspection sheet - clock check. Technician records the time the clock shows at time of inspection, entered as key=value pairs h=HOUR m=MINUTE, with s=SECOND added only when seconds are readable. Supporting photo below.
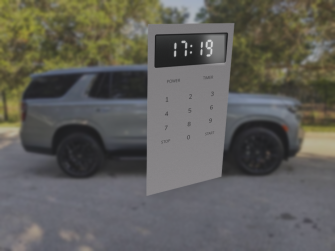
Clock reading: h=17 m=19
